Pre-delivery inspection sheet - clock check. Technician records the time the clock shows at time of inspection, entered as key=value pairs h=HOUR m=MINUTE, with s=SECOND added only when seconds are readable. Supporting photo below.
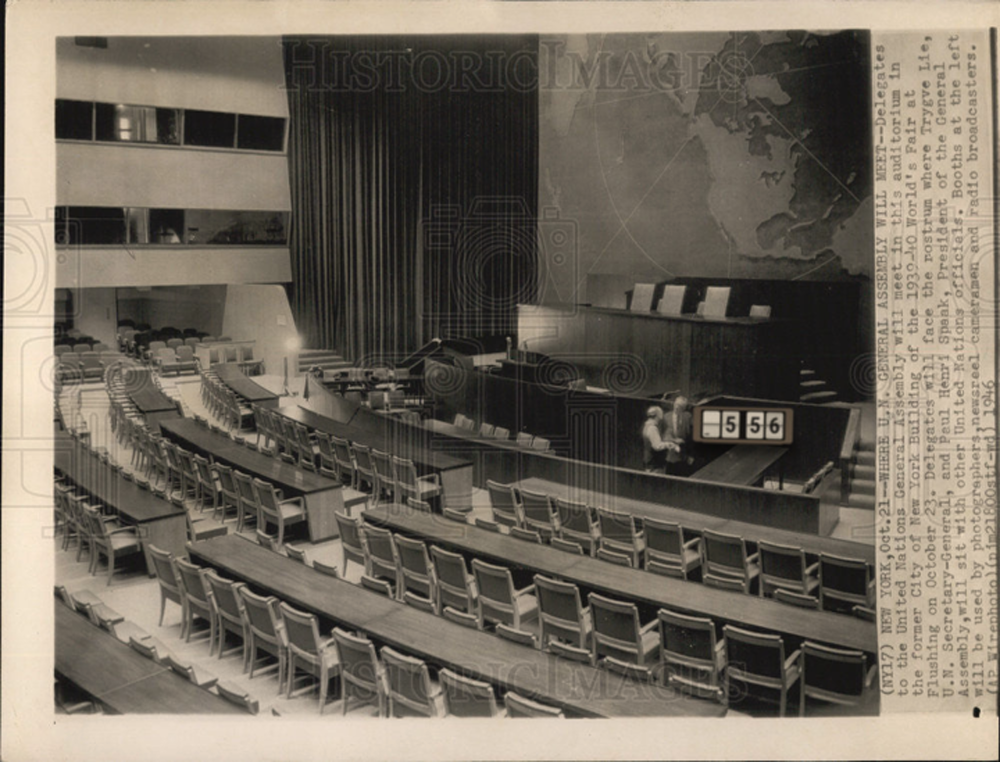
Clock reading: h=5 m=56
